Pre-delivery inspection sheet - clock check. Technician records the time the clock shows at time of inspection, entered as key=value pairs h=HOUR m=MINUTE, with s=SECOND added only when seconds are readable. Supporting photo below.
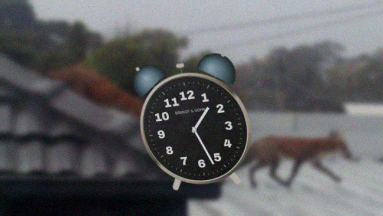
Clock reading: h=1 m=27
